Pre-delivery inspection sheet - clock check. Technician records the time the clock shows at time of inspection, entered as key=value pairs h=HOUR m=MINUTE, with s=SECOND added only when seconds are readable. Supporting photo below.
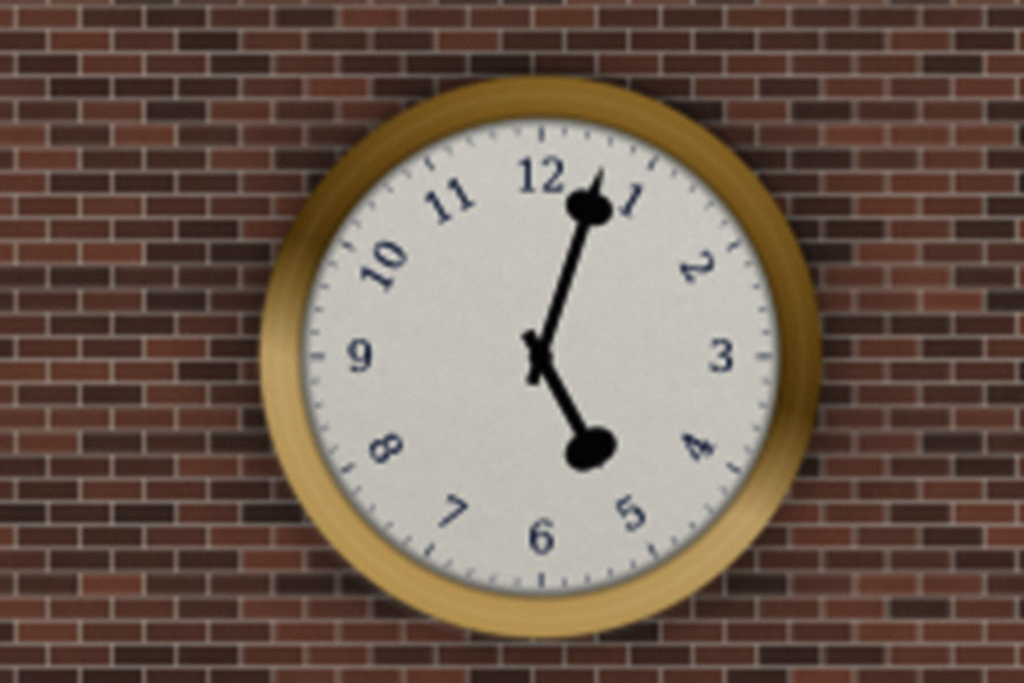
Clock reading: h=5 m=3
